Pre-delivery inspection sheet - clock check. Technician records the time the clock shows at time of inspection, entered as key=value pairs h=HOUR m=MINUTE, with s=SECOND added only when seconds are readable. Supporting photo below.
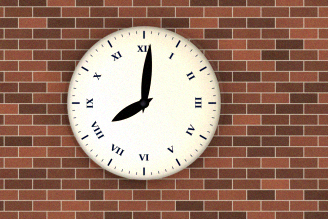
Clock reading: h=8 m=1
